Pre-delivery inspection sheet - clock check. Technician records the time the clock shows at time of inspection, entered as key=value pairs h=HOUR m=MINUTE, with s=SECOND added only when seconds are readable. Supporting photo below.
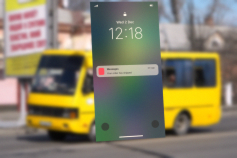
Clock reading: h=12 m=18
